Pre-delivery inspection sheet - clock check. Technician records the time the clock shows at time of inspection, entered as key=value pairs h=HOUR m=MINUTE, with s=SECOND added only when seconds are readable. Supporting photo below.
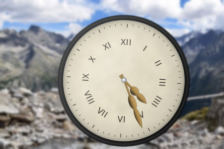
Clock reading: h=4 m=26
